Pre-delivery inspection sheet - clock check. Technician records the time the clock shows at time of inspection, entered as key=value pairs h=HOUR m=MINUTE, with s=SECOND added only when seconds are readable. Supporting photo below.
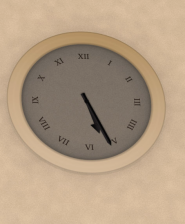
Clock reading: h=5 m=26
